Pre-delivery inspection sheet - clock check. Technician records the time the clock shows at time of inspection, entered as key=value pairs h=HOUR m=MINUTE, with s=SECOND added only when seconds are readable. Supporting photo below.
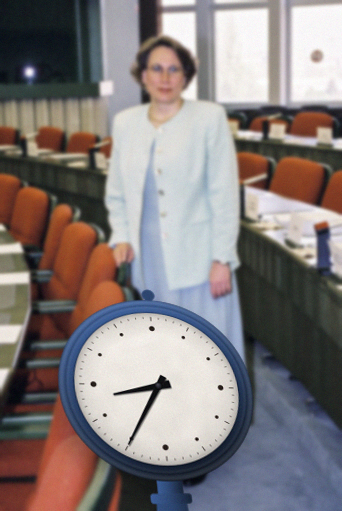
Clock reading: h=8 m=35
